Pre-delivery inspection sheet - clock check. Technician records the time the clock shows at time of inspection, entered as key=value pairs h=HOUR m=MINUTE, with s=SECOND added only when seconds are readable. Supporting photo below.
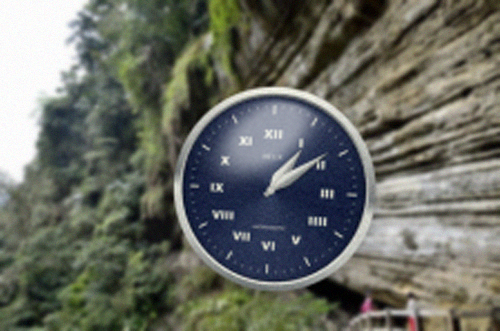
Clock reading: h=1 m=9
